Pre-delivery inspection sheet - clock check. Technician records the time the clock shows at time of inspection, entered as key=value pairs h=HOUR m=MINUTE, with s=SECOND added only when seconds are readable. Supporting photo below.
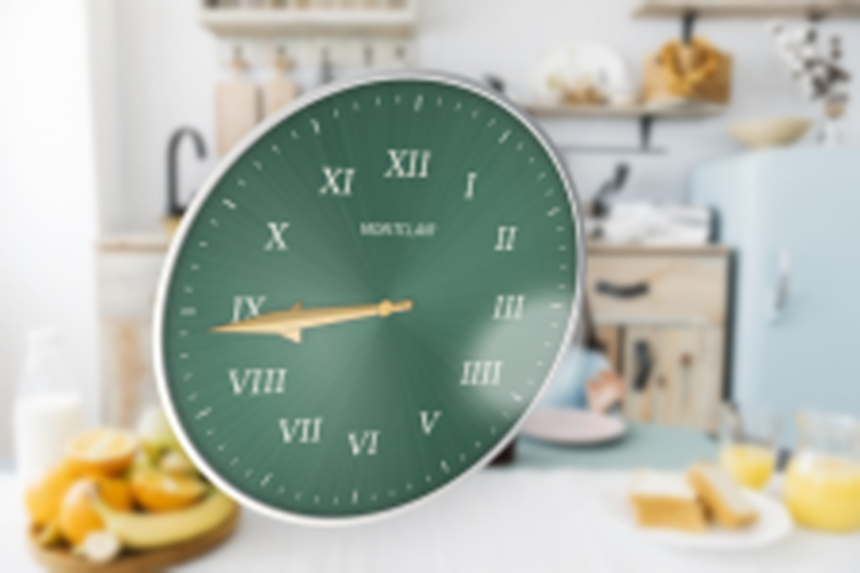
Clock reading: h=8 m=44
